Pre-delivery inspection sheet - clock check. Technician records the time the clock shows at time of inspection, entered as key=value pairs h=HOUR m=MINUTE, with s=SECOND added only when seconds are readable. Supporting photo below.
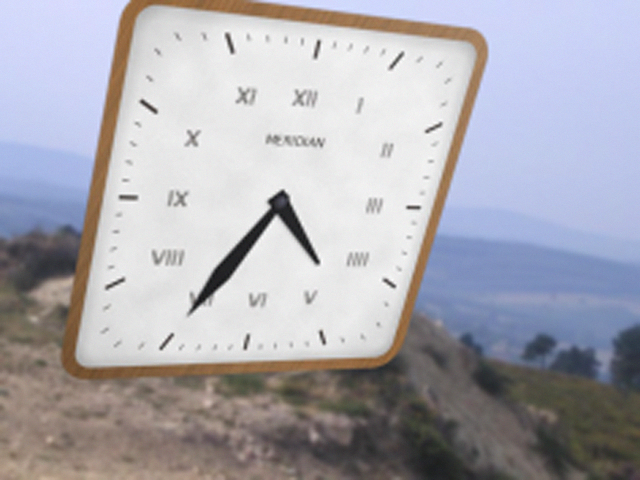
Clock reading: h=4 m=35
